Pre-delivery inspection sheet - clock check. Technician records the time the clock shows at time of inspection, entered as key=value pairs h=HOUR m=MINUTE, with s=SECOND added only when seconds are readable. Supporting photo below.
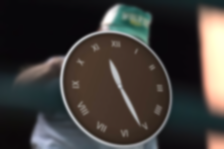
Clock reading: h=11 m=26
